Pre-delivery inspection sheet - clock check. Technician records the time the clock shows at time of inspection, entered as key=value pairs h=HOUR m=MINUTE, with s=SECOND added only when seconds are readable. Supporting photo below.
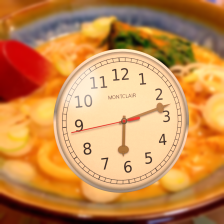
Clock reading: h=6 m=12 s=44
